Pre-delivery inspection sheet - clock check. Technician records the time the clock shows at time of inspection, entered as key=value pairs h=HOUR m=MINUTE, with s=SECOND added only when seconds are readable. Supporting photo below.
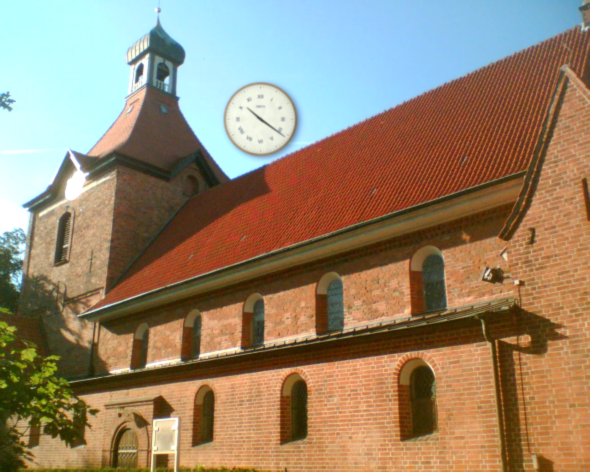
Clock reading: h=10 m=21
